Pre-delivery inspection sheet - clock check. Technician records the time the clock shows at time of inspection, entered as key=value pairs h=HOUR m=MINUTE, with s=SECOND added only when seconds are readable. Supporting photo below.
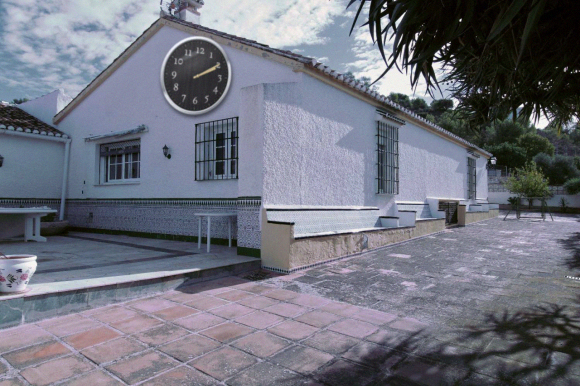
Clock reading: h=2 m=10
